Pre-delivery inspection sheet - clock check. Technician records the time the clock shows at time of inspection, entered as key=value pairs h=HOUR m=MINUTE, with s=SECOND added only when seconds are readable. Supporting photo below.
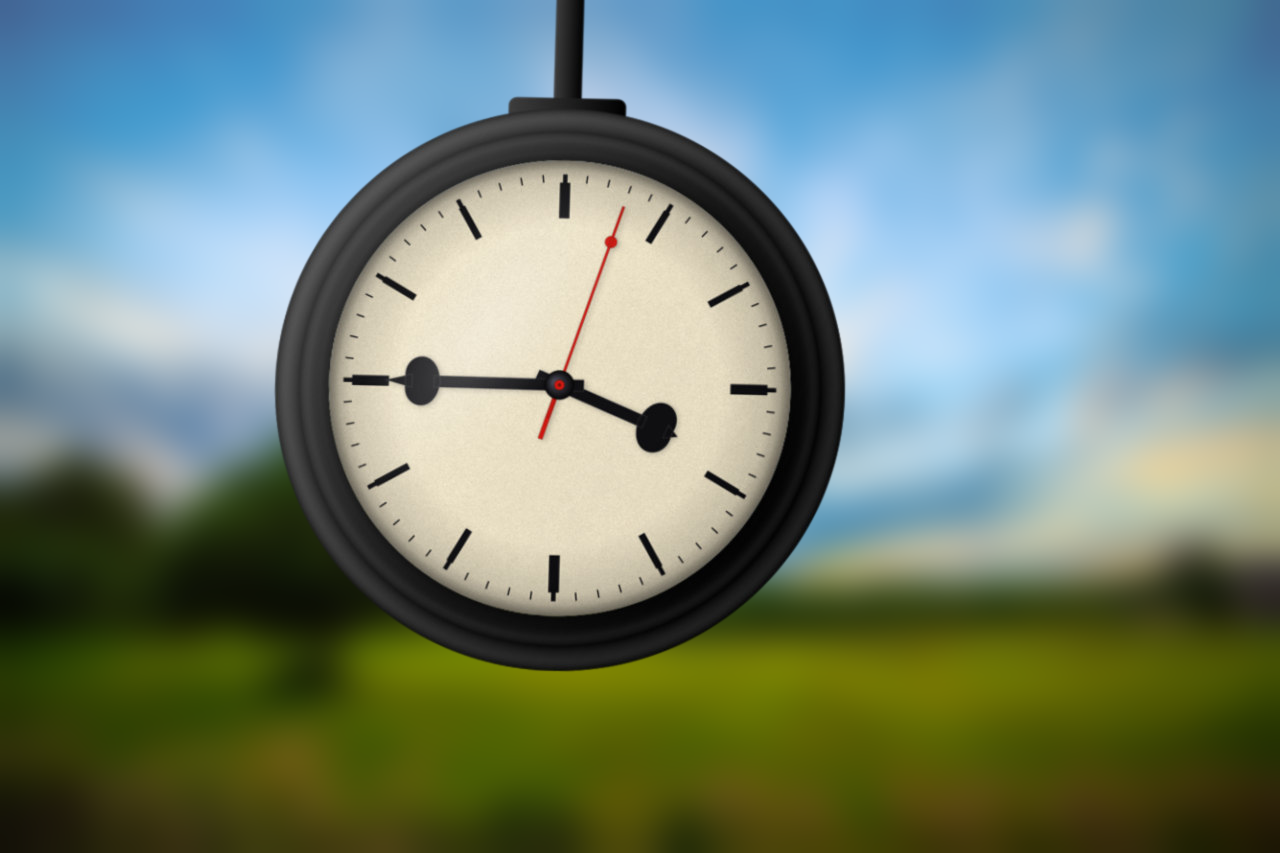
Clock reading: h=3 m=45 s=3
